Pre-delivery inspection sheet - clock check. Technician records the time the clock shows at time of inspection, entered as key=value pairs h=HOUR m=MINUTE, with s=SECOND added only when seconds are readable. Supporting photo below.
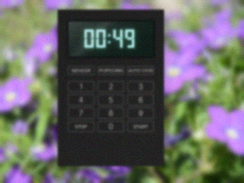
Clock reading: h=0 m=49
